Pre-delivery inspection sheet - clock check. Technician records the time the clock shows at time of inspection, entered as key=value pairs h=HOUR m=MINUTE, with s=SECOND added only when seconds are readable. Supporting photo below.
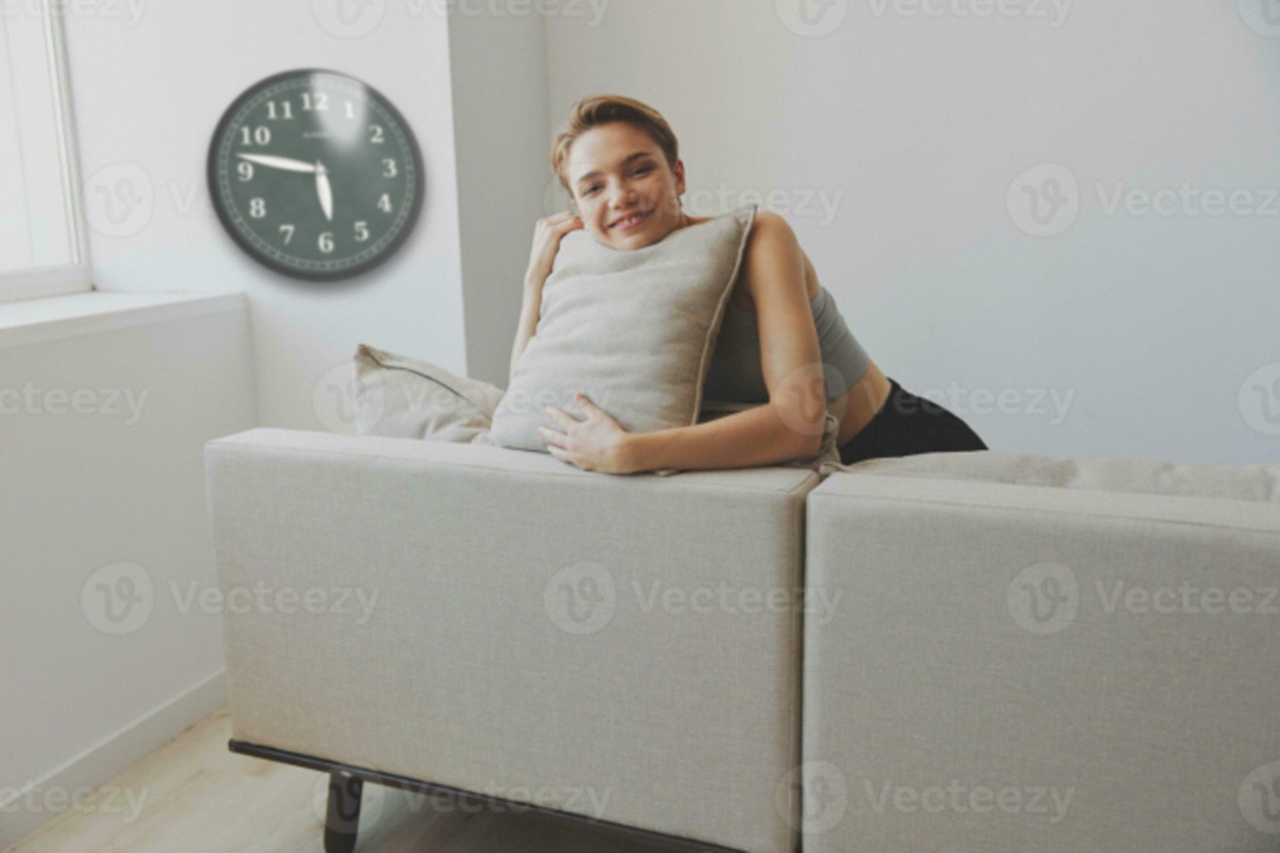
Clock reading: h=5 m=47
